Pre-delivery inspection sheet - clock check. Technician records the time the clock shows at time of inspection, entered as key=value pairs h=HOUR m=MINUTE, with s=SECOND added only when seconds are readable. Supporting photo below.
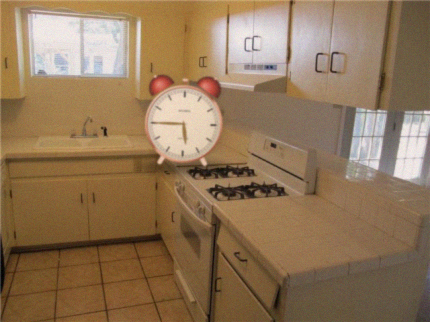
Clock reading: h=5 m=45
